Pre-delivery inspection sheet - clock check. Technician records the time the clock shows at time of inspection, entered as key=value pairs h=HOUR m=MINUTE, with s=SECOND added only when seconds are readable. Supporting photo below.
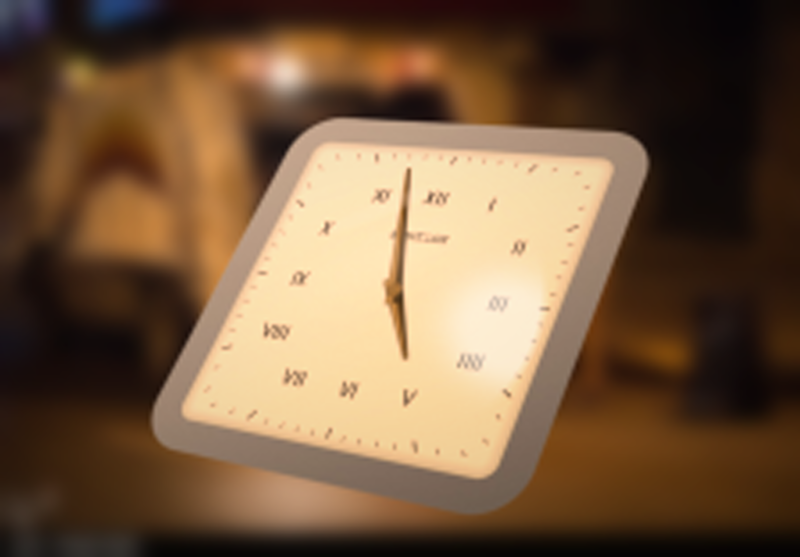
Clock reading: h=4 m=57
